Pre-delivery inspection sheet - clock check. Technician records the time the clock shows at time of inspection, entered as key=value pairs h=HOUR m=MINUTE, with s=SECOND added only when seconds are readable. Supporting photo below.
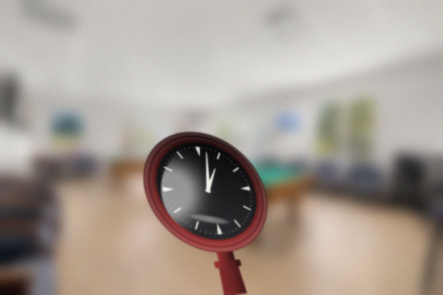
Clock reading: h=1 m=2
